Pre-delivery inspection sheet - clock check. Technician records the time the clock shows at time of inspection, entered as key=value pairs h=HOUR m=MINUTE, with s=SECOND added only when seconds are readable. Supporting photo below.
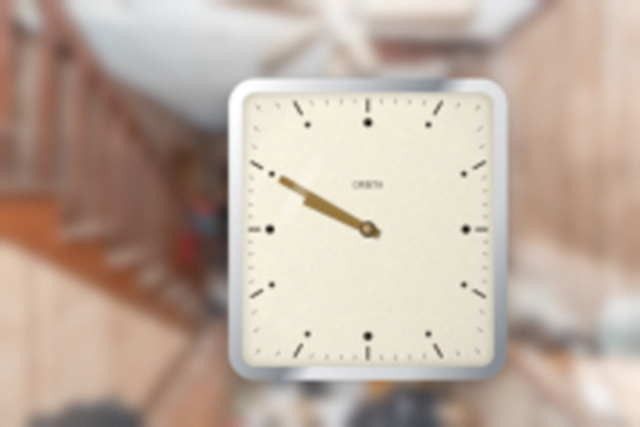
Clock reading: h=9 m=50
